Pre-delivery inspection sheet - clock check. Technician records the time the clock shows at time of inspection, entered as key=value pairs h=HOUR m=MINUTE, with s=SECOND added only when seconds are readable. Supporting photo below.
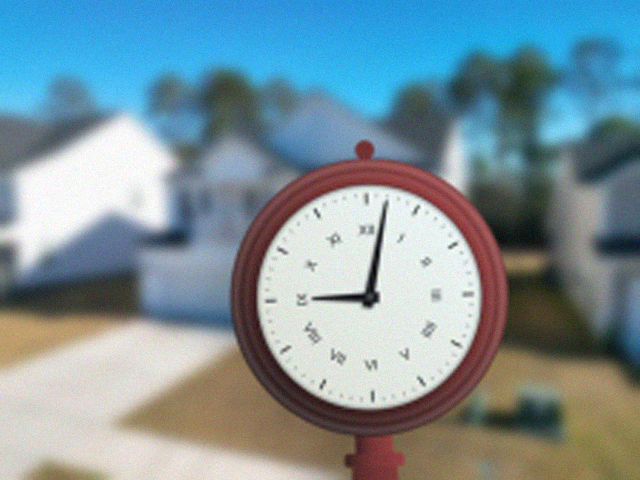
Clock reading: h=9 m=2
